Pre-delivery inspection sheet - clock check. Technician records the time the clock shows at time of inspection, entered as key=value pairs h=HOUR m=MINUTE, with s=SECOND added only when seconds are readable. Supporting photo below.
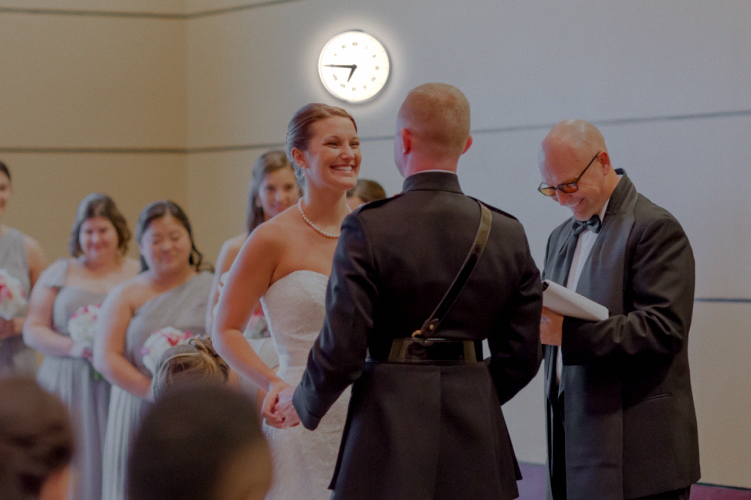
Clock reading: h=6 m=45
